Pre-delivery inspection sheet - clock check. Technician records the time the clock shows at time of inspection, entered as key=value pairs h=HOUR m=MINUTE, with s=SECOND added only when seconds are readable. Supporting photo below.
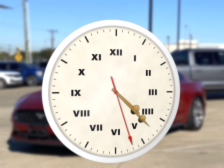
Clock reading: h=4 m=22 s=27
